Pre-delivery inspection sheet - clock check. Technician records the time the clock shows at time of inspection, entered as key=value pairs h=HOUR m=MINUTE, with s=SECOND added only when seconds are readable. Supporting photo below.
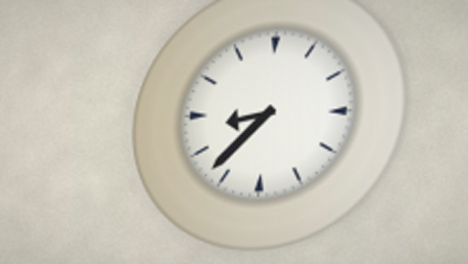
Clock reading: h=8 m=37
